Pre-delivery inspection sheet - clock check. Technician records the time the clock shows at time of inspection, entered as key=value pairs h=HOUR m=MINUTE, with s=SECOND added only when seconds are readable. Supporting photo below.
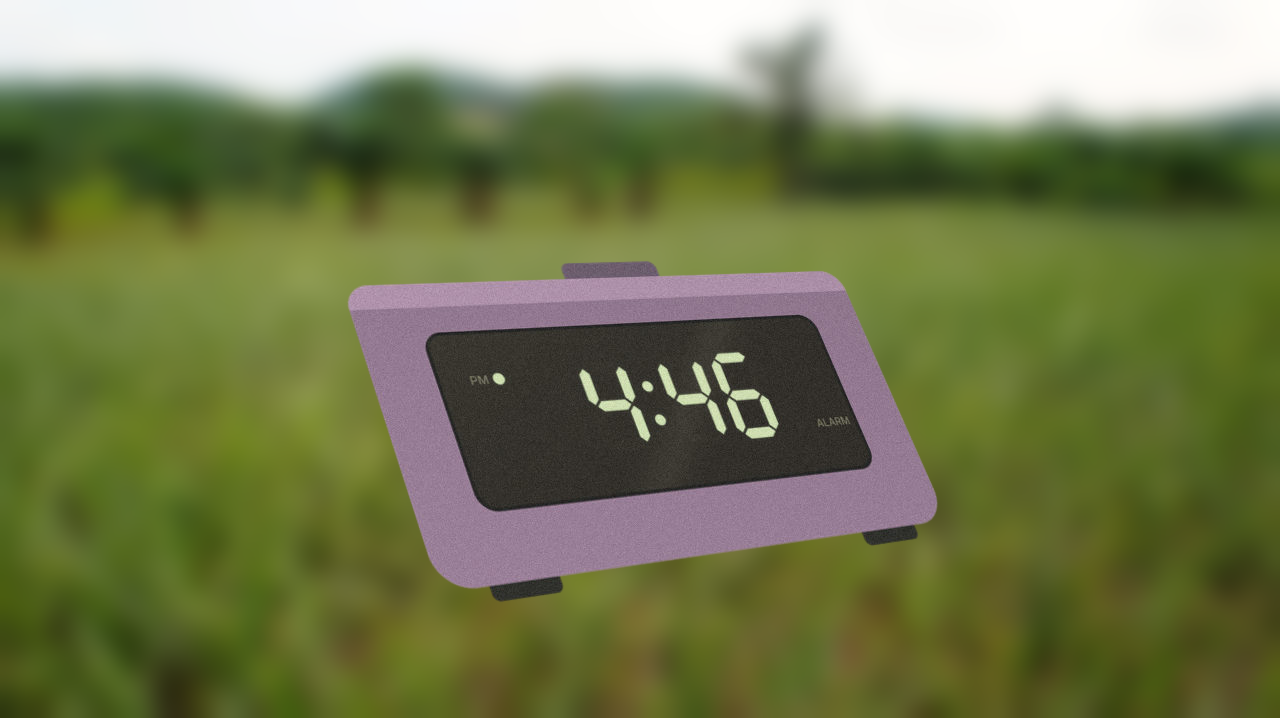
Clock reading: h=4 m=46
